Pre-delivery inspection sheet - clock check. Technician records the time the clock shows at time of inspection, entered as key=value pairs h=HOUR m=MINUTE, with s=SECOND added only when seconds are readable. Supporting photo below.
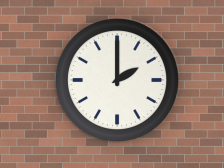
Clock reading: h=2 m=0
